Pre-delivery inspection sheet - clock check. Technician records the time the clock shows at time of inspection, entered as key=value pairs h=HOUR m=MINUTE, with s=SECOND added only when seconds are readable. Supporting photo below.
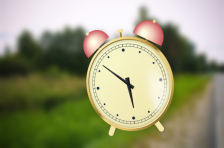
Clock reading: h=5 m=52
